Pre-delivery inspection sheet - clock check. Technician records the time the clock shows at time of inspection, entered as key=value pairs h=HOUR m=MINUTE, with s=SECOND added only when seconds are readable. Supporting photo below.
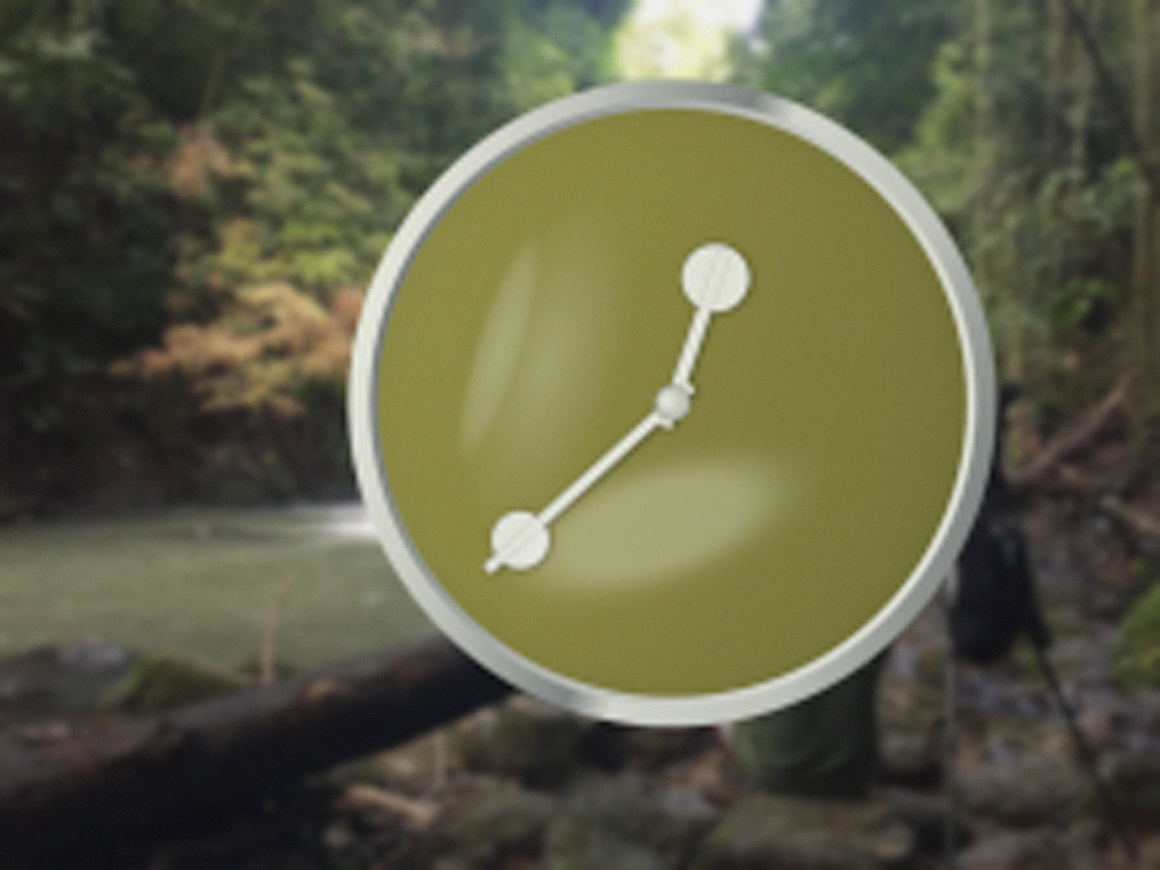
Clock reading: h=12 m=38
